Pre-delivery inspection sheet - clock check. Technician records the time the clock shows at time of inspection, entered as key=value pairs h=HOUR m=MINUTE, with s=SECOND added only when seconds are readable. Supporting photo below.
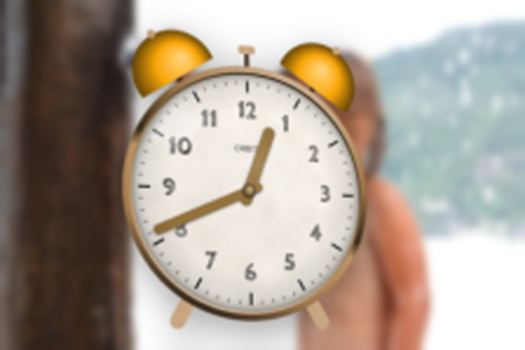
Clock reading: h=12 m=41
